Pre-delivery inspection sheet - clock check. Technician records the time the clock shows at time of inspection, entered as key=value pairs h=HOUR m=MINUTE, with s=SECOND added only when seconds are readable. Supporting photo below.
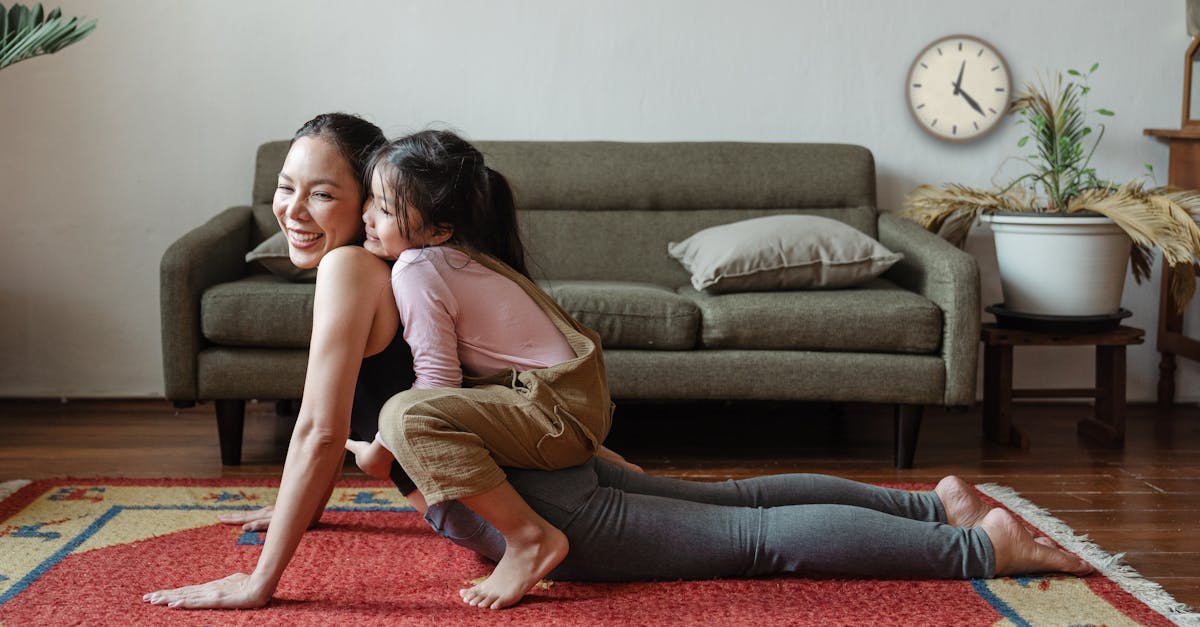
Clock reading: h=12 m=22
